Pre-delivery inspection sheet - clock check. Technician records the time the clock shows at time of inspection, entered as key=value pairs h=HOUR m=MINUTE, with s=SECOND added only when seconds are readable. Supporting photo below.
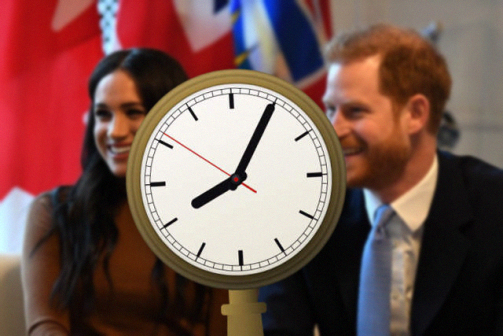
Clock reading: h=8 m=4 s=51
